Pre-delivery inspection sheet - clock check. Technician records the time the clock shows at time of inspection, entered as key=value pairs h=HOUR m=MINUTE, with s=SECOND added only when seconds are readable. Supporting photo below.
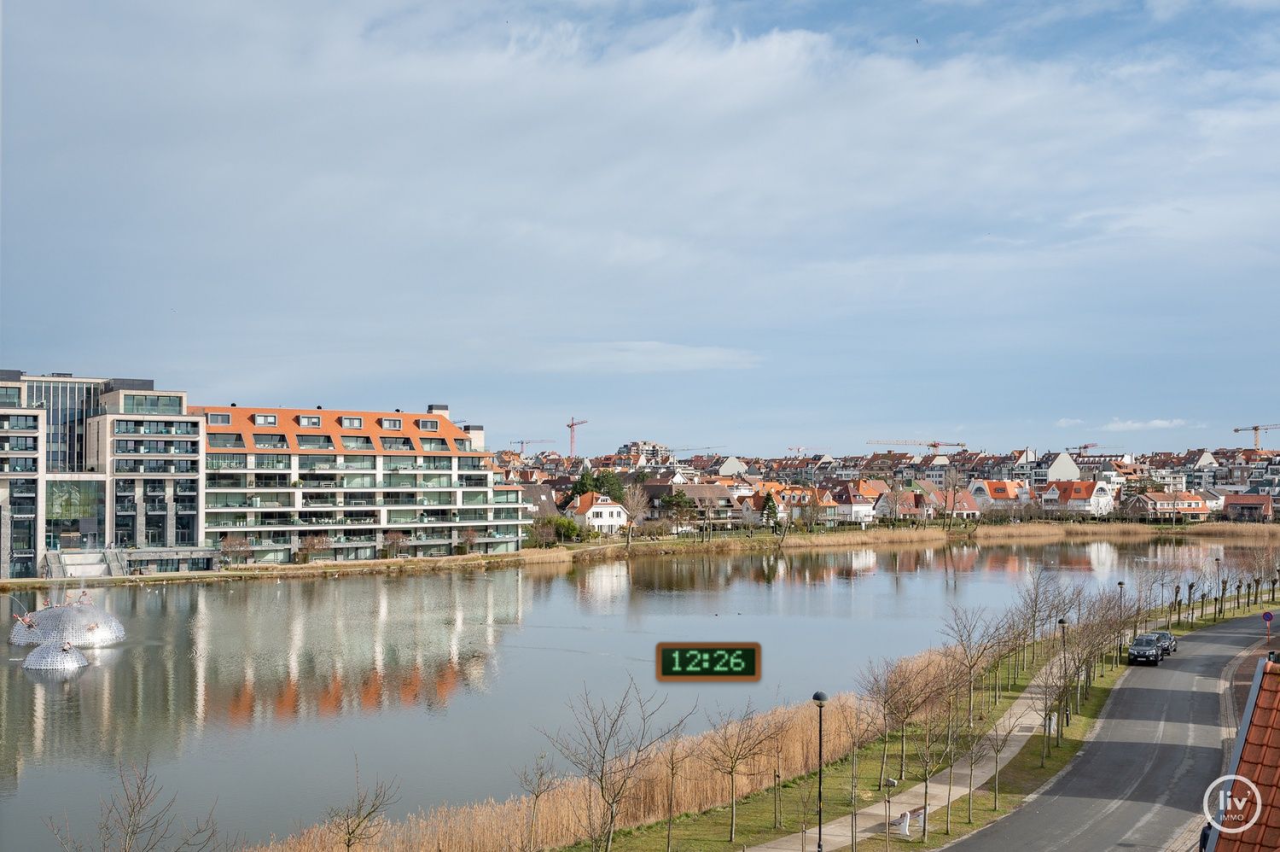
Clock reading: h=12 m=26
